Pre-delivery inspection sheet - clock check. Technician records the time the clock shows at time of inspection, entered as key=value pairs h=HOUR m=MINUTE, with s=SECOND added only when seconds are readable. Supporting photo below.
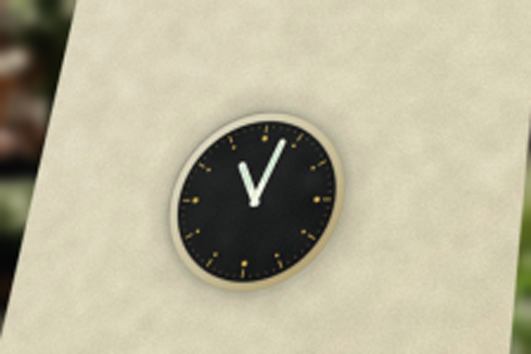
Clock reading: h=11 m=3
